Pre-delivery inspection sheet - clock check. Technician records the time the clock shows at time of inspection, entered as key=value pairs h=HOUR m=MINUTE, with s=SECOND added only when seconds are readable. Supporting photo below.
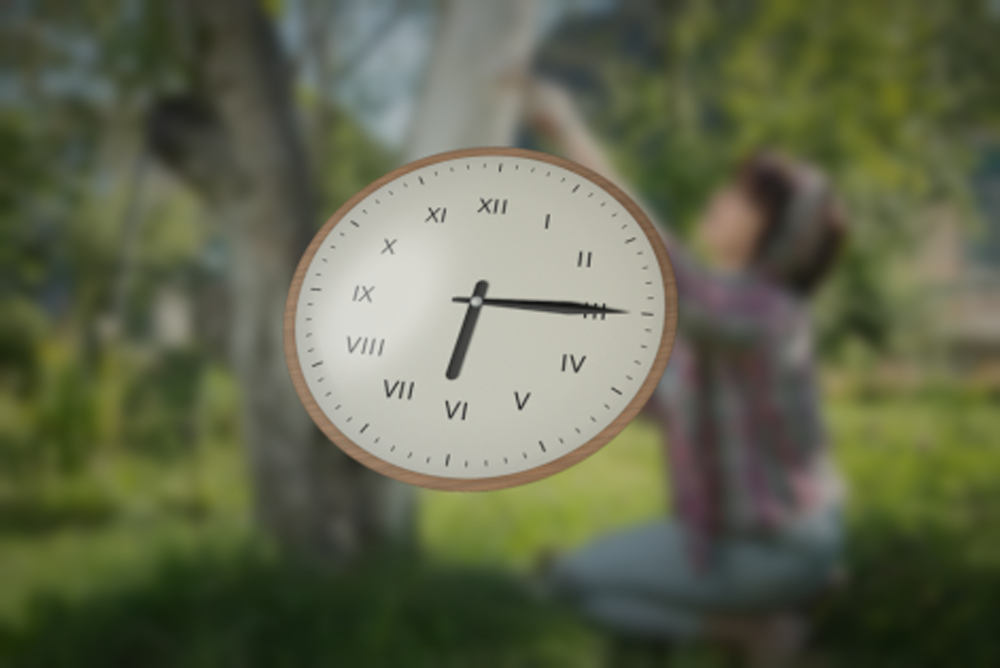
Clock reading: h=6 m=15
